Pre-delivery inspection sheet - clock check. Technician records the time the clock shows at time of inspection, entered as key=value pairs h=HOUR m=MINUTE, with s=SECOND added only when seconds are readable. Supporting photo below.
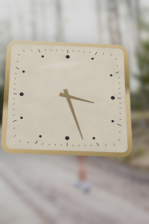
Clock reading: h=3 m=27
